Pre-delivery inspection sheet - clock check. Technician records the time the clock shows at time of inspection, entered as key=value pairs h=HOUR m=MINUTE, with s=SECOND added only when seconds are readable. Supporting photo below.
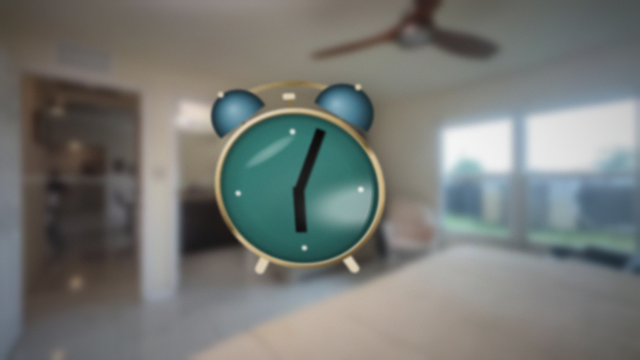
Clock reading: h=6 m=4
